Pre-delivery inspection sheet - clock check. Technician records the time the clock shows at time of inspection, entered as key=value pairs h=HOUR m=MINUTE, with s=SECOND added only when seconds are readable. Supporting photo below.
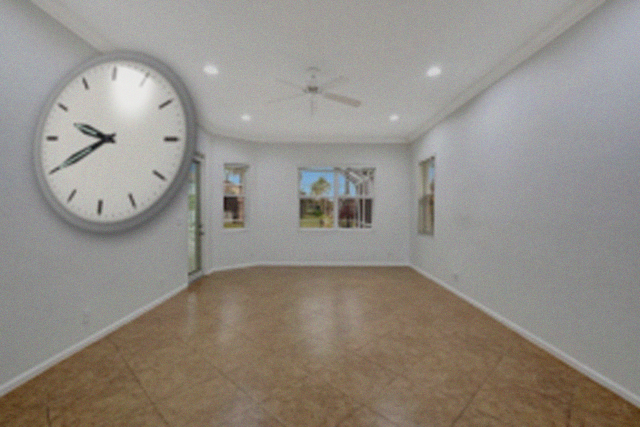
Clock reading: h=9 m=40
